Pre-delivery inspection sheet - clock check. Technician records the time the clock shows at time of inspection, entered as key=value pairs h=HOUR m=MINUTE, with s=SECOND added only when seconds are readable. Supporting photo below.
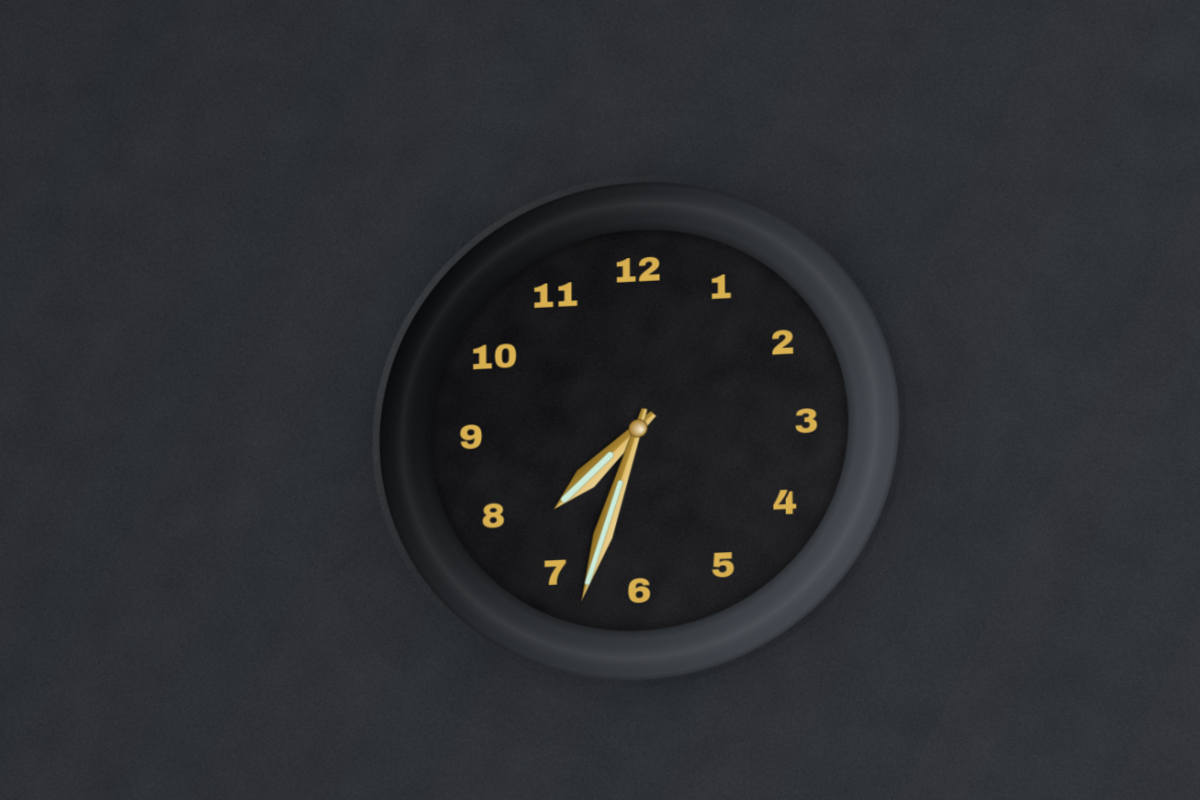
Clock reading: h=7 m=33
